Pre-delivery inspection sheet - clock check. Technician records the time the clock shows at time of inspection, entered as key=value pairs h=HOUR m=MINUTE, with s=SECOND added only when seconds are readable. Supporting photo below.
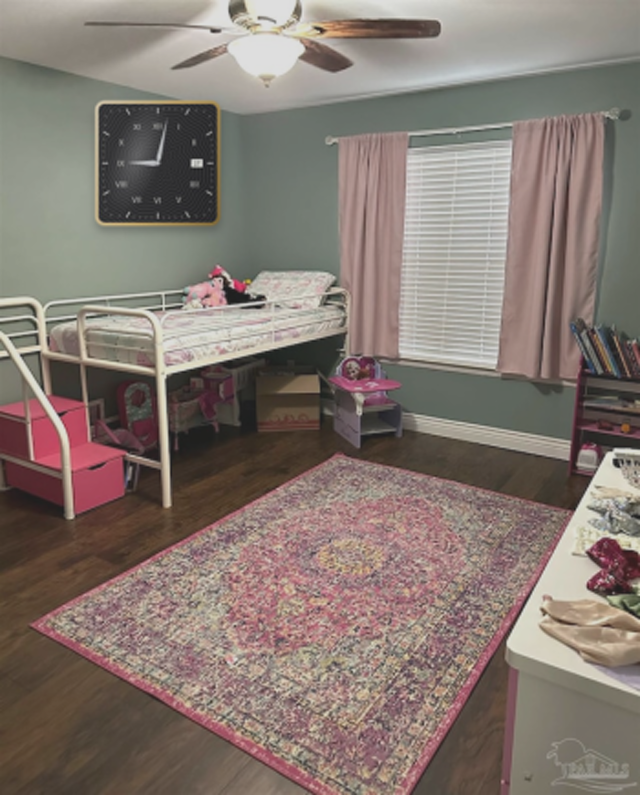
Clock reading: h=9 m=2
